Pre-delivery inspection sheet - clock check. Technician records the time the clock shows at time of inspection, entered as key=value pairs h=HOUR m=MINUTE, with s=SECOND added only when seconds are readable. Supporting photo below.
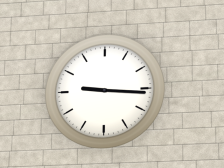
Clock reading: h=9 m=16
